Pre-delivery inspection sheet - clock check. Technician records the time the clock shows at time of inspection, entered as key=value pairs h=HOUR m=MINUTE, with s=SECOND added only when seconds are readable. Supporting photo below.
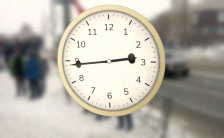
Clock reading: h=2 m=44
